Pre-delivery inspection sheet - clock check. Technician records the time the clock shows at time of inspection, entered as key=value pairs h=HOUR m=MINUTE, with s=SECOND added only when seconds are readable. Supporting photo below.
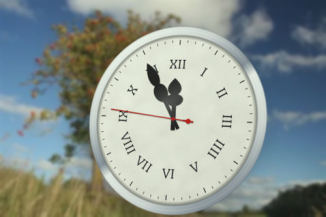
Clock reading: h=11 m=54 s=46
